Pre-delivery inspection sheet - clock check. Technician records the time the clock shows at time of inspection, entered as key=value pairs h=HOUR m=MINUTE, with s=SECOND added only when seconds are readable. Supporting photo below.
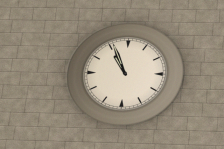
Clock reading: h=10 m=56
